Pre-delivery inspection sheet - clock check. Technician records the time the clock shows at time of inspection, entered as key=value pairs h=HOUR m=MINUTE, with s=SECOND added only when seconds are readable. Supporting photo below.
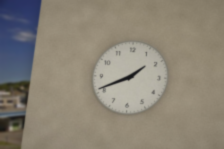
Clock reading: h=1 m=41
